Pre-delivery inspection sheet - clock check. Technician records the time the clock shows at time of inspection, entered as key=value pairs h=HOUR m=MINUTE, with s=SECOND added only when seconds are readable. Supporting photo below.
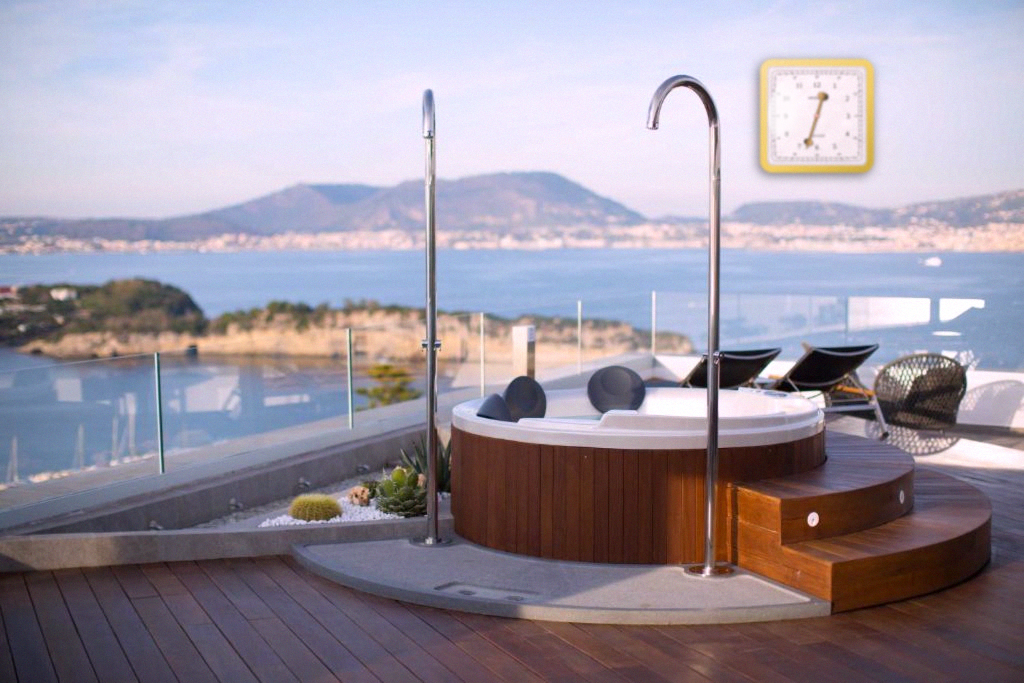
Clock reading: h=12 m=33
